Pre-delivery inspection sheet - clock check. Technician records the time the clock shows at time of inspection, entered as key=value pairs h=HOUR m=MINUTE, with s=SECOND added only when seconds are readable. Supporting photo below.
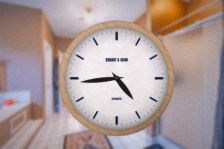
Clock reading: h=4 m=44
